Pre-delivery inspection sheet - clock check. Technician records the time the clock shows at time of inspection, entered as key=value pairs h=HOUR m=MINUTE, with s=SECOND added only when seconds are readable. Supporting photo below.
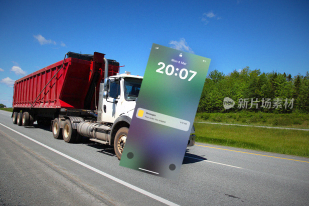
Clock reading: h=20 m=7
